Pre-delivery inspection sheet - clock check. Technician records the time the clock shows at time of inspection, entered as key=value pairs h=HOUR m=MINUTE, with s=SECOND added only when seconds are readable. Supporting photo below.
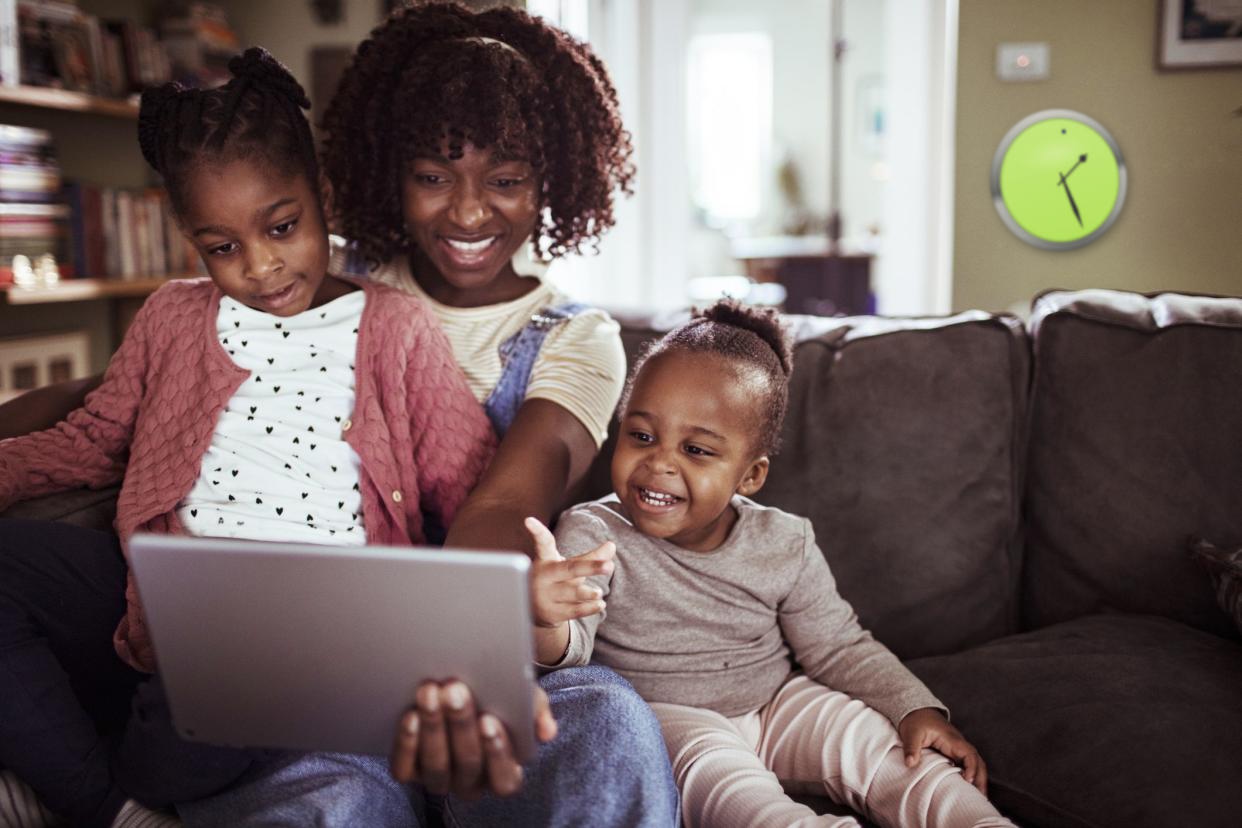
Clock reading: h=1 m=26
